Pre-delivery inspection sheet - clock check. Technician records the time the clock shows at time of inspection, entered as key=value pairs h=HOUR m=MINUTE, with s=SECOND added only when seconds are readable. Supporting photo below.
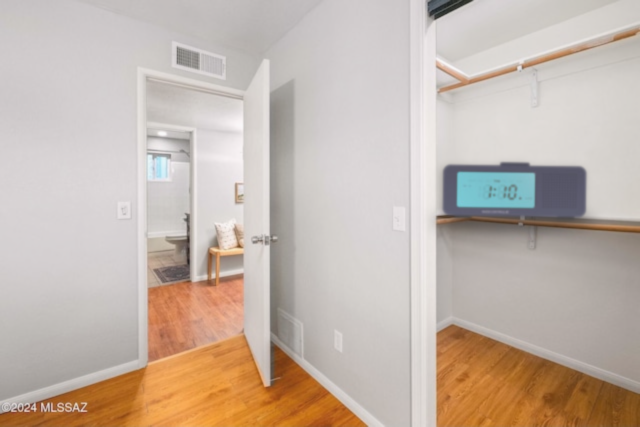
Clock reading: h=1 m=10
